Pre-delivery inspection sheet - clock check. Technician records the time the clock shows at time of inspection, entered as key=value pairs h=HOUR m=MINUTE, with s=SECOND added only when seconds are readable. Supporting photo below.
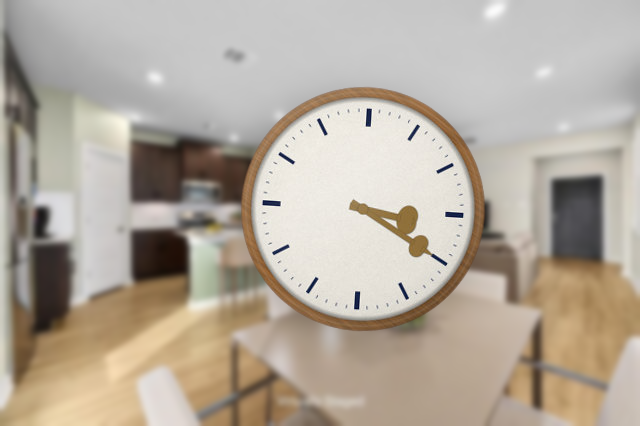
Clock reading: h=3 m=20
